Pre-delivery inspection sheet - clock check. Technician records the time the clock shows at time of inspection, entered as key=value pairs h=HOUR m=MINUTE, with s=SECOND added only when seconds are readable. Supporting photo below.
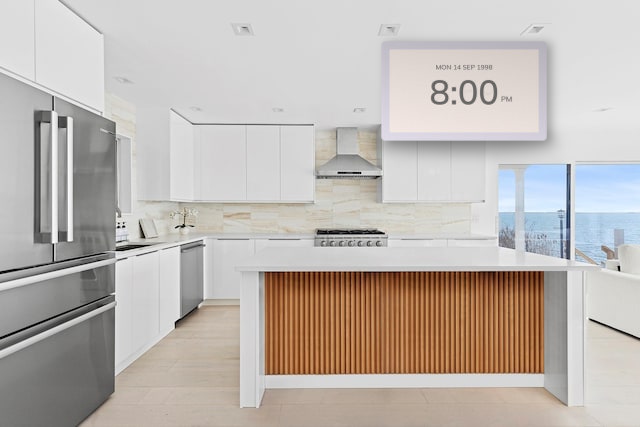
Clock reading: h=8 m=0
